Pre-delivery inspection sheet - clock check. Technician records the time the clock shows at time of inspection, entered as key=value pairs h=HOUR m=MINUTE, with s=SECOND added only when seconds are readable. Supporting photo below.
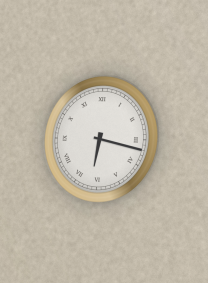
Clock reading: h=6 m=17
